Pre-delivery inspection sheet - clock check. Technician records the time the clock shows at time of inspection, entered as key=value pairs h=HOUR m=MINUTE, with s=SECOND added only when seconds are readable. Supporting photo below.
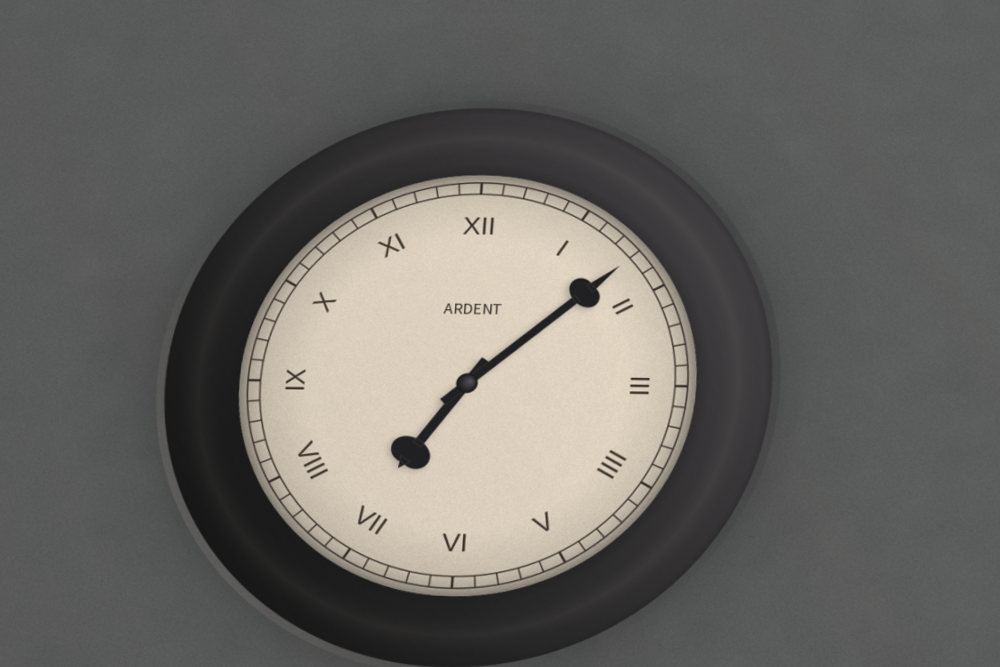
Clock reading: h=7 m=8
